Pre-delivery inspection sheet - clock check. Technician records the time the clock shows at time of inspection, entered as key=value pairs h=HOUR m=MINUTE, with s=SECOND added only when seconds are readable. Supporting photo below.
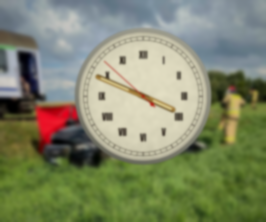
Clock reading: h=3 m=48 s=52
